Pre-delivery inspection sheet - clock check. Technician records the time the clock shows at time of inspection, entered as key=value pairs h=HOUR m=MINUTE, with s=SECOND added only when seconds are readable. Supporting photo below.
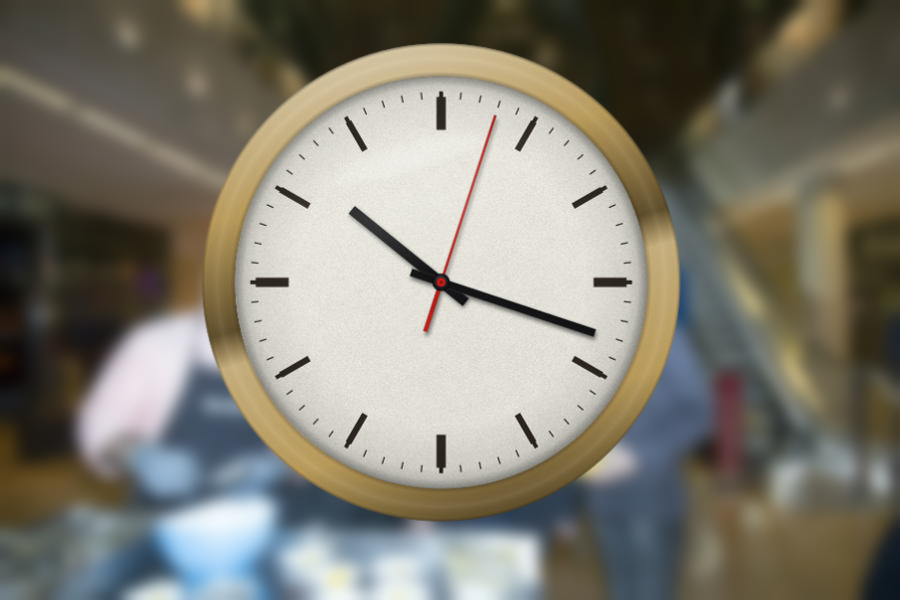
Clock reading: h=10 m=18 s=3
